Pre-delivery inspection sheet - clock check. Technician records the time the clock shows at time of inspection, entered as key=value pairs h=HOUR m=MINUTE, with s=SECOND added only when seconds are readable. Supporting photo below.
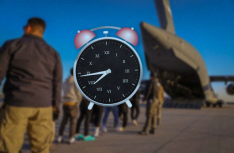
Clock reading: h=7 m=44
